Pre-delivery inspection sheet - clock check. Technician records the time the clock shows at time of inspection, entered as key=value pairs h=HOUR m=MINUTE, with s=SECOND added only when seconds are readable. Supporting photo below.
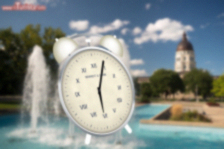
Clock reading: h=6 m=4
